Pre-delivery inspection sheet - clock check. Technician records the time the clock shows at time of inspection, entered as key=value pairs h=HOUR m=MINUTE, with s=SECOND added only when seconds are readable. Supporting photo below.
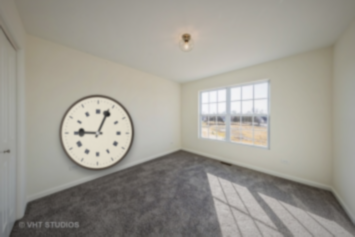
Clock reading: h=9 m=4
